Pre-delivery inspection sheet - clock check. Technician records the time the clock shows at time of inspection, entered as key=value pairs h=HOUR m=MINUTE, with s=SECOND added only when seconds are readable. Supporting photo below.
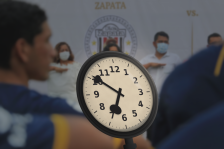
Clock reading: h=6 m=51
